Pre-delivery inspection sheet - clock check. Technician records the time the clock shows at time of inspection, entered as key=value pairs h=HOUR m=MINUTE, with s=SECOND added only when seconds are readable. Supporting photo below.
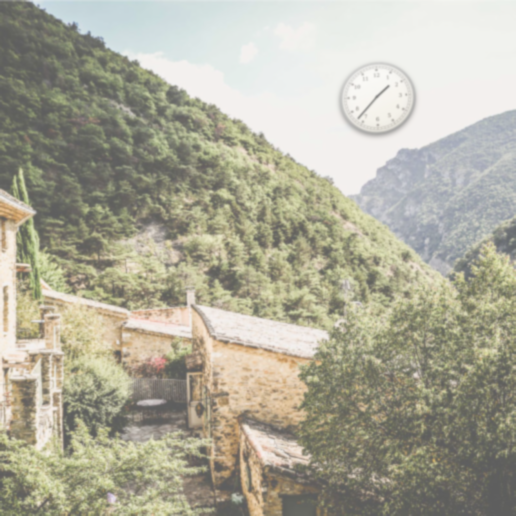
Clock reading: h=1 m=37
